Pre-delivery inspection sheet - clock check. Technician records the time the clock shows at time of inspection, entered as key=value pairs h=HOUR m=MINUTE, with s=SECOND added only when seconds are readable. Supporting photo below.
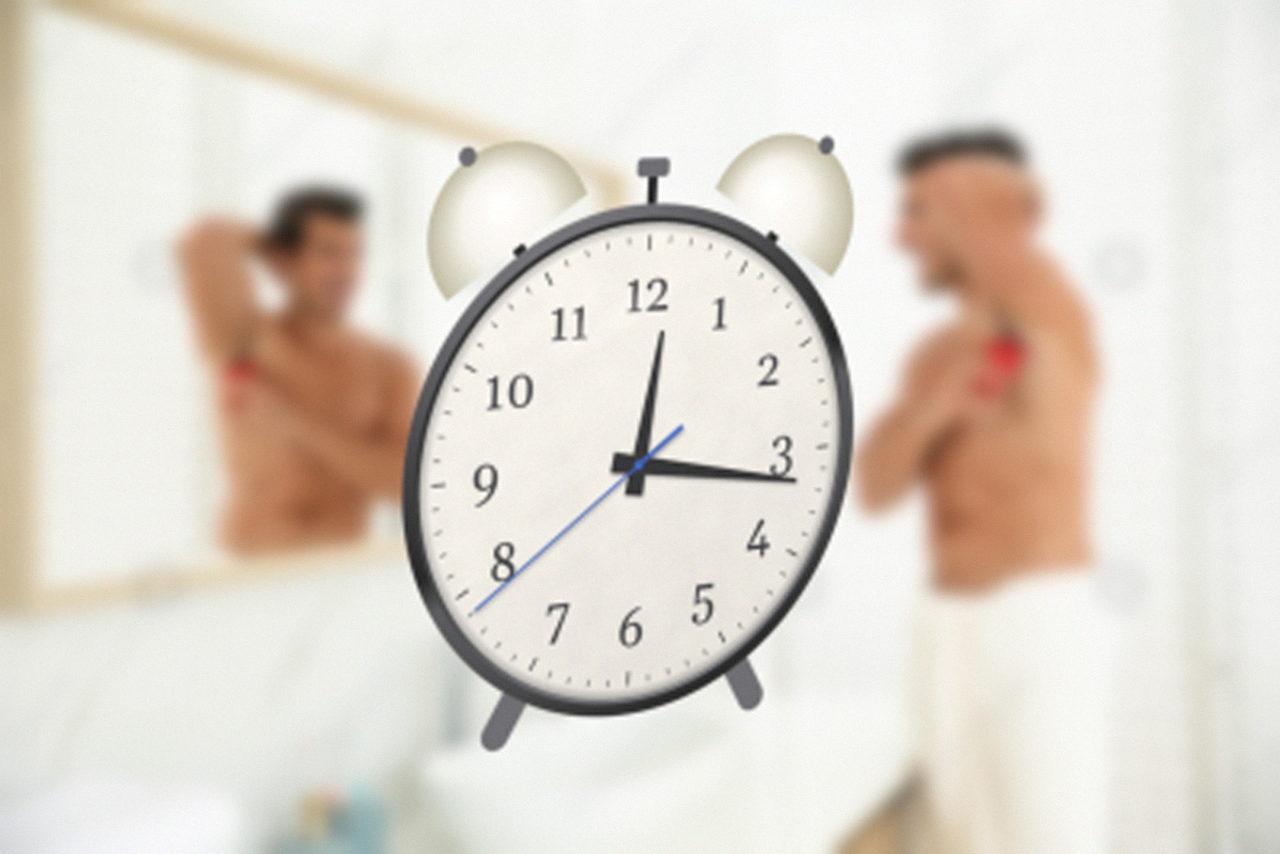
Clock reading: h=12 m=16 s=39
